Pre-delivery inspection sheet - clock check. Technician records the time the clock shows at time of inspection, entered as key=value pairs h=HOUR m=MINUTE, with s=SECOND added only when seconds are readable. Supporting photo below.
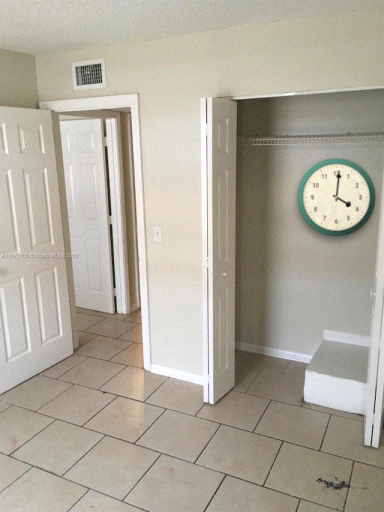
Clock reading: h=4 m=1
